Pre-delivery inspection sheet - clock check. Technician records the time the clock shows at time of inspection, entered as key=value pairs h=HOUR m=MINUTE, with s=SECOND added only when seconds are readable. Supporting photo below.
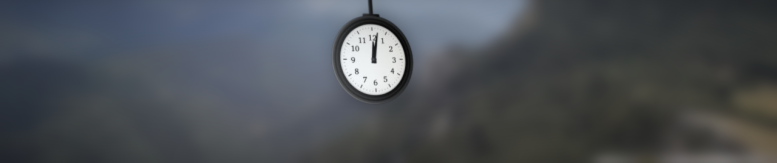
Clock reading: h=12 m=2
